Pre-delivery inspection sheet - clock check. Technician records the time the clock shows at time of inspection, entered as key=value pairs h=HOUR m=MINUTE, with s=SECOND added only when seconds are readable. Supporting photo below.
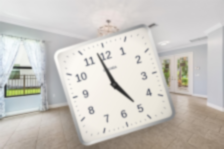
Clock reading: h=4 m=58
